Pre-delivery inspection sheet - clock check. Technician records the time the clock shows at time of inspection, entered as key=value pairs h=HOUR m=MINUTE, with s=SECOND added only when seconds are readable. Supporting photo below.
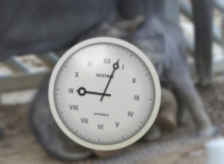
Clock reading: h=9 m=3
